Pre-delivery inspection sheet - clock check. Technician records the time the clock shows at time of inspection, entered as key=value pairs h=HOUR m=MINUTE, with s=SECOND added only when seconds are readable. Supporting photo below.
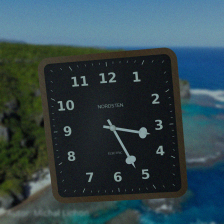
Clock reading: h=3 m=26
